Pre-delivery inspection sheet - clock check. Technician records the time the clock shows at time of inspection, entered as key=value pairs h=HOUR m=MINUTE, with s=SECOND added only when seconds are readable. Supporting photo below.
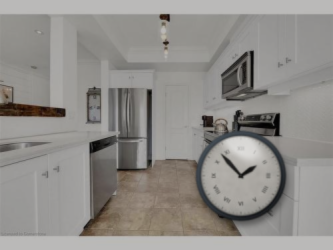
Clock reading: h=1 m=53
